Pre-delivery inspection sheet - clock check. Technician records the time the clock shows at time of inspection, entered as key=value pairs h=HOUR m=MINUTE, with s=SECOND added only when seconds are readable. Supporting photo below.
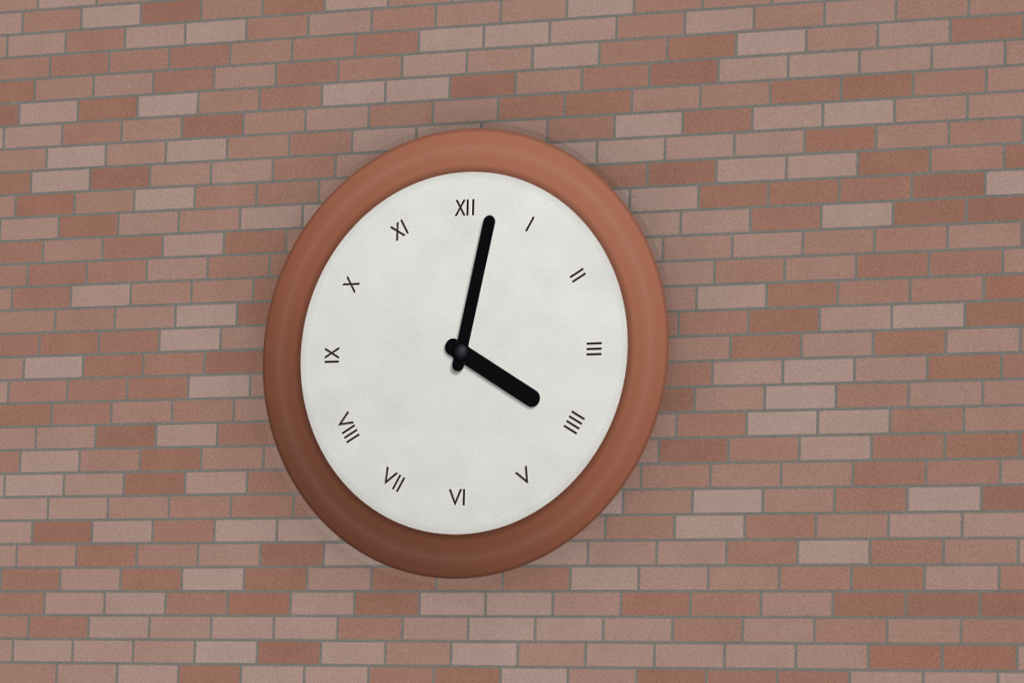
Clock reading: h=4 m=2
